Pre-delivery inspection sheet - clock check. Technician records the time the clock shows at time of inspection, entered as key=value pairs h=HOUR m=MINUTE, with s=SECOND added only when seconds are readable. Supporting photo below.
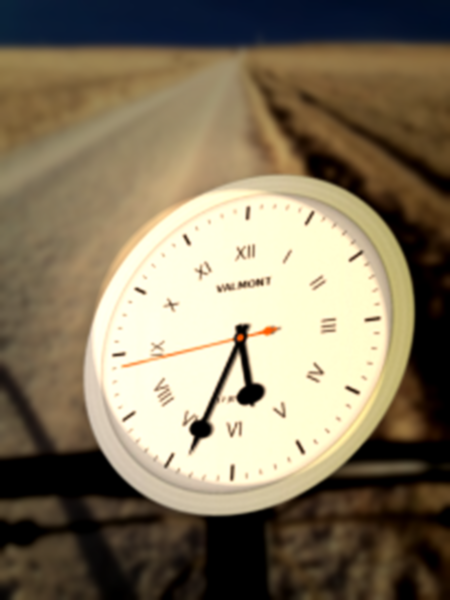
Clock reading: h=5 m=33 s=44
